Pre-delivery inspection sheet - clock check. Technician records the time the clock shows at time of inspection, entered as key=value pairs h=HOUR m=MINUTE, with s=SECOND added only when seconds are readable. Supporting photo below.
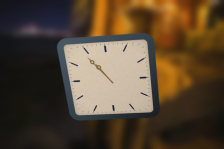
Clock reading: h=10 m=54
